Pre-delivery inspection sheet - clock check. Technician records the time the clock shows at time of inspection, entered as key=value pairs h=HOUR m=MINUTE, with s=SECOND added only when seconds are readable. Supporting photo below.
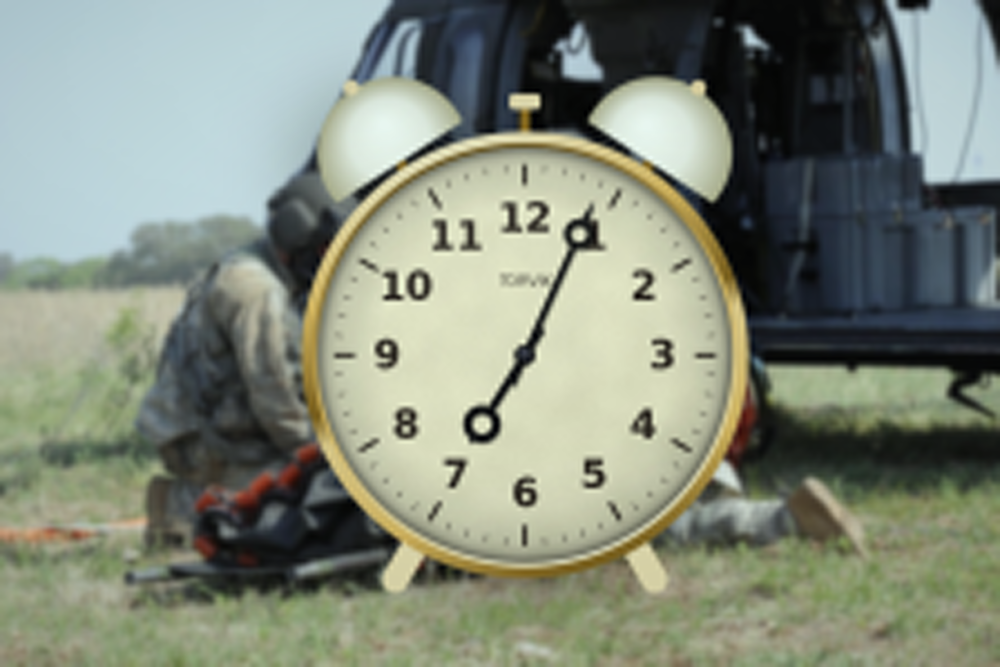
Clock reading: h=7 m=4
